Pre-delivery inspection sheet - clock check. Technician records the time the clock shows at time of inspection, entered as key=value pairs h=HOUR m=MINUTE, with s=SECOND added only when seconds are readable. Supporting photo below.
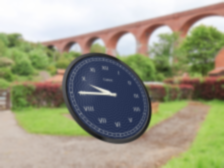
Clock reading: h=9 m=45
